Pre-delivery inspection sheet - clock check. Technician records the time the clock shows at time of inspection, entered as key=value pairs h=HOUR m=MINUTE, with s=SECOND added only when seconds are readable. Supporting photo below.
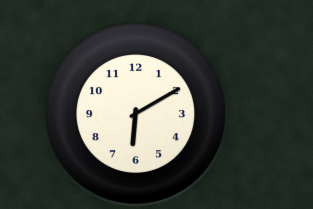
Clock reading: h=6 m=10
